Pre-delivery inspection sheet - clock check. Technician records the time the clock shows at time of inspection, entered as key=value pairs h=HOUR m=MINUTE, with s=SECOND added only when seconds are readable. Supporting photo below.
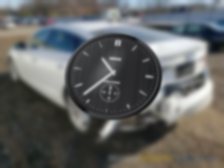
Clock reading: h=10 m=37
